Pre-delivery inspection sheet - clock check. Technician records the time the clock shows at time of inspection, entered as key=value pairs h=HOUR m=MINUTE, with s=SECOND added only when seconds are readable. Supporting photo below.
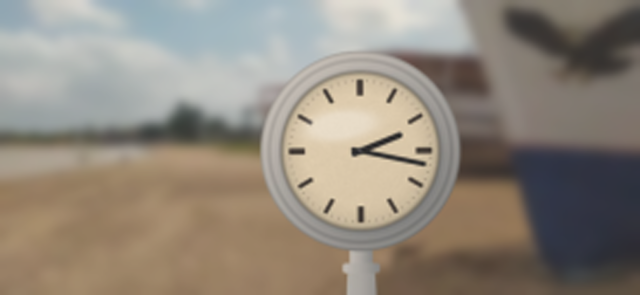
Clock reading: h=2 m=17
